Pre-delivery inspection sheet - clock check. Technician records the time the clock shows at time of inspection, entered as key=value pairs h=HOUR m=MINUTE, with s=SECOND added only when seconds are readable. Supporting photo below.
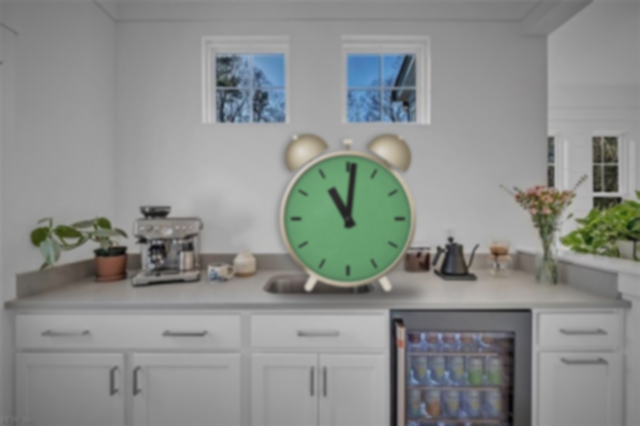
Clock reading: h=11 m=1
